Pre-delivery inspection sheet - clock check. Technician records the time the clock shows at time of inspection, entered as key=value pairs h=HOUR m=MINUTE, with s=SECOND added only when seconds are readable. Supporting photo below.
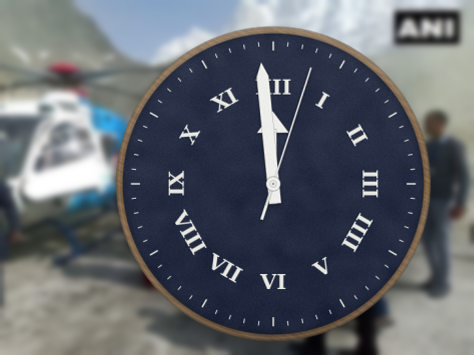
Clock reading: h=11 m=59 s=3
